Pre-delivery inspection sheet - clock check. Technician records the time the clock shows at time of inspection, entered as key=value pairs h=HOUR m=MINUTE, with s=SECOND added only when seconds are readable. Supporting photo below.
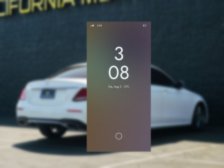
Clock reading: h=3 m=8
